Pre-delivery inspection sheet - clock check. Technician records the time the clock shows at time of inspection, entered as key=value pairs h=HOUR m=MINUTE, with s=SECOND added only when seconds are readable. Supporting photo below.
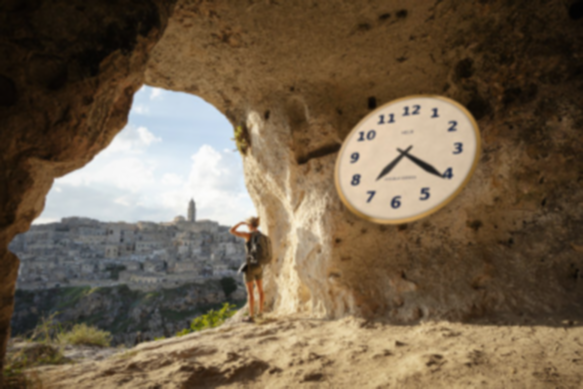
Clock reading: h=7 m=21
